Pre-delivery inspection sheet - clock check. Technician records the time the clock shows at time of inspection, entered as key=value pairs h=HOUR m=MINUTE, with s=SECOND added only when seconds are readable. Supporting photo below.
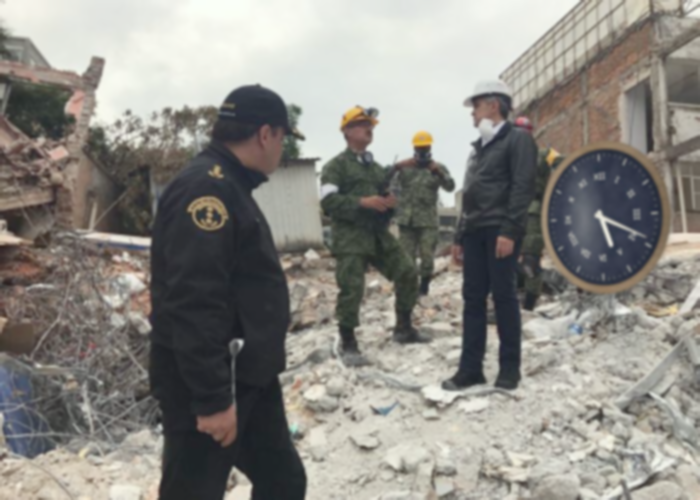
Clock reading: h=5 m=19
